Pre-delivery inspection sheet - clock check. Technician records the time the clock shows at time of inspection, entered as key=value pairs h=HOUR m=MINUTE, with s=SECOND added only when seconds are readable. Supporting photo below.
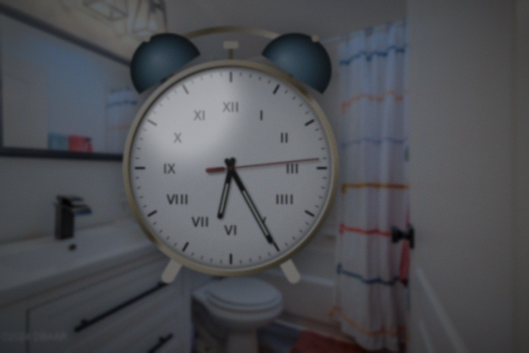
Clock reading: h=6 m=25 s=14
